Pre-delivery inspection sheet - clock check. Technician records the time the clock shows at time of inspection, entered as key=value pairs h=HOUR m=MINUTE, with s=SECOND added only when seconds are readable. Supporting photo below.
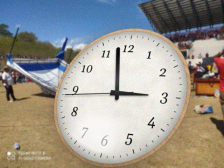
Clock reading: h=2 m=57 s=44
